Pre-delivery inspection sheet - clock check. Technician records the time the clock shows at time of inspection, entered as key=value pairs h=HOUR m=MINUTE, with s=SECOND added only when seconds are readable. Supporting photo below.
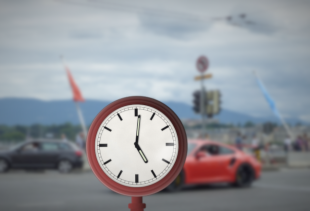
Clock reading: h=5 m=1
